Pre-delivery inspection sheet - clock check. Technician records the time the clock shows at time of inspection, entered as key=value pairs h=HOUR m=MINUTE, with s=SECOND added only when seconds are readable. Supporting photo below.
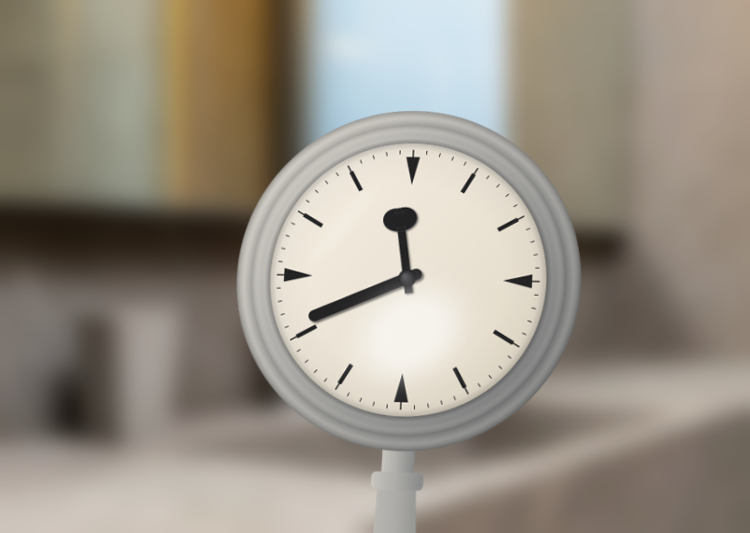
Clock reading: h=11 m=41
